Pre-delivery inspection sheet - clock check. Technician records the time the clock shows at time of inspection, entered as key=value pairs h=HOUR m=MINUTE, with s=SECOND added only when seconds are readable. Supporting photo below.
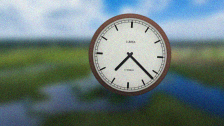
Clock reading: h=7 m=22
